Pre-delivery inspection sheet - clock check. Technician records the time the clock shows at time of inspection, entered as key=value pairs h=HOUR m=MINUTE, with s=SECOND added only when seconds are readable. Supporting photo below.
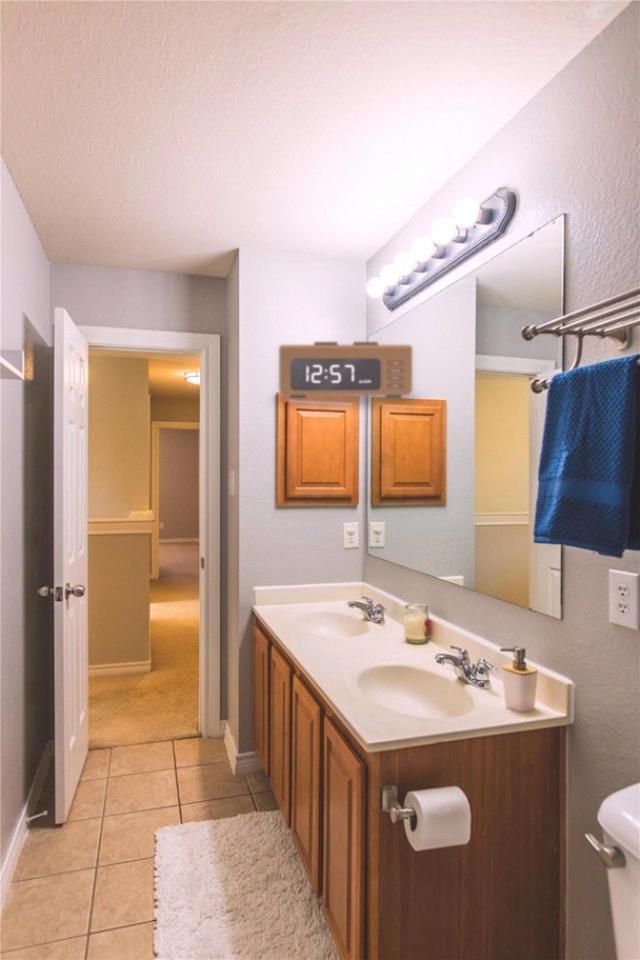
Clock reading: h=12 m=57
